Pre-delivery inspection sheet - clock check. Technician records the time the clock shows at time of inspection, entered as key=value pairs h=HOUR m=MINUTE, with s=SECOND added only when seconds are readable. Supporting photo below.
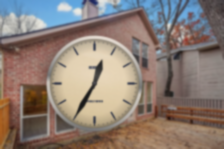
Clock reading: h=12 m=35
